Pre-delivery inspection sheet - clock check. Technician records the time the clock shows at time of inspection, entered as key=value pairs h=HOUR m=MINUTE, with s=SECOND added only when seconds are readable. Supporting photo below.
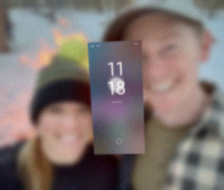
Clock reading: h=11 m=18
